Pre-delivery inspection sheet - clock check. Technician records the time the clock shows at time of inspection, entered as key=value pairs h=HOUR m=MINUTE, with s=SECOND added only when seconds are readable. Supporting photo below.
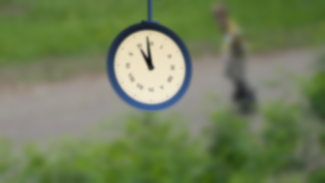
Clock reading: h=10 m=59
